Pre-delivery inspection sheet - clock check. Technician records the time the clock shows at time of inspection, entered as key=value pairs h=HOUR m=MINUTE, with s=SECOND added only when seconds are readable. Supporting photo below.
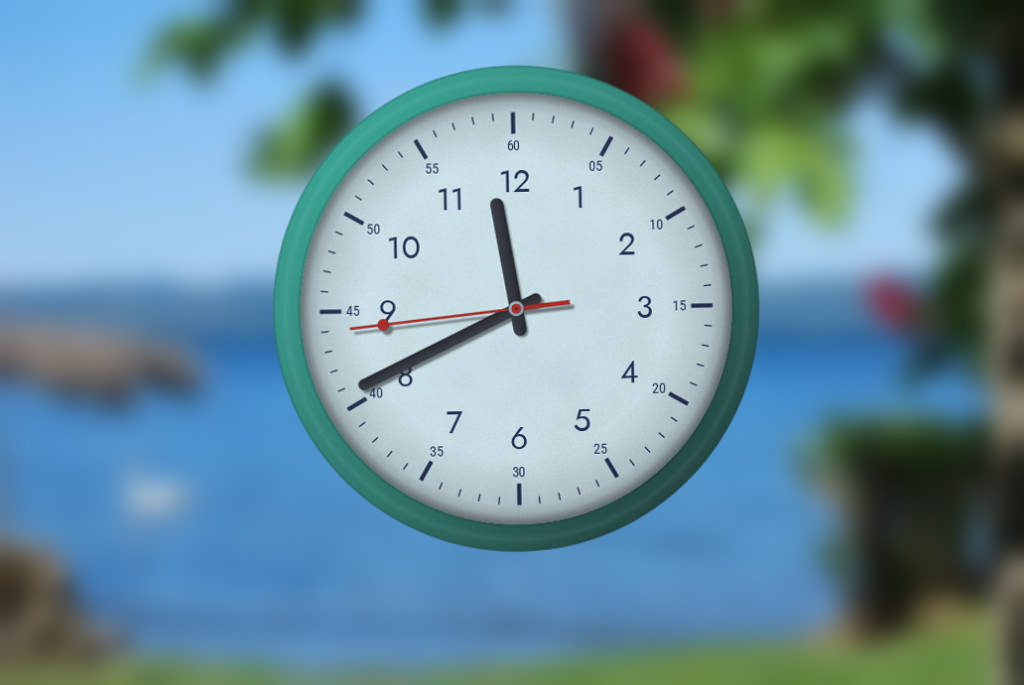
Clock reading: h=11 m=40 s=44
